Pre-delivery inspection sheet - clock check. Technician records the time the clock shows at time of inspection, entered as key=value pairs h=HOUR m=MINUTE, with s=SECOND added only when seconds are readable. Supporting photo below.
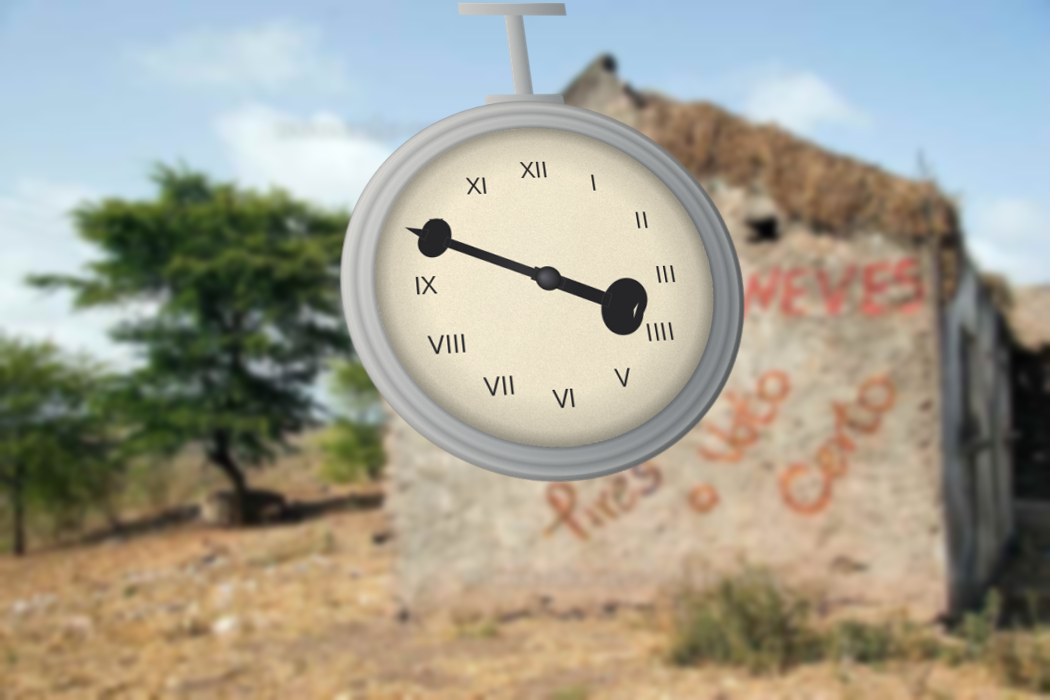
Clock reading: h=3 m=49
